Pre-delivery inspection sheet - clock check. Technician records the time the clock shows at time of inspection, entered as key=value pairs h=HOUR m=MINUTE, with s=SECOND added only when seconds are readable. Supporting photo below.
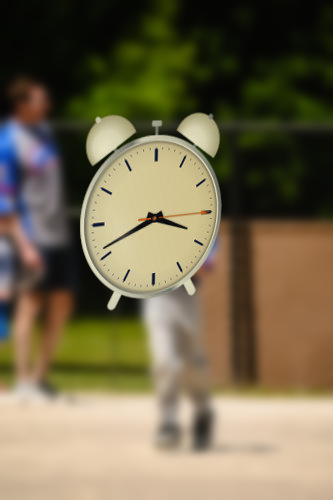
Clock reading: h=3 m=41 s=15
